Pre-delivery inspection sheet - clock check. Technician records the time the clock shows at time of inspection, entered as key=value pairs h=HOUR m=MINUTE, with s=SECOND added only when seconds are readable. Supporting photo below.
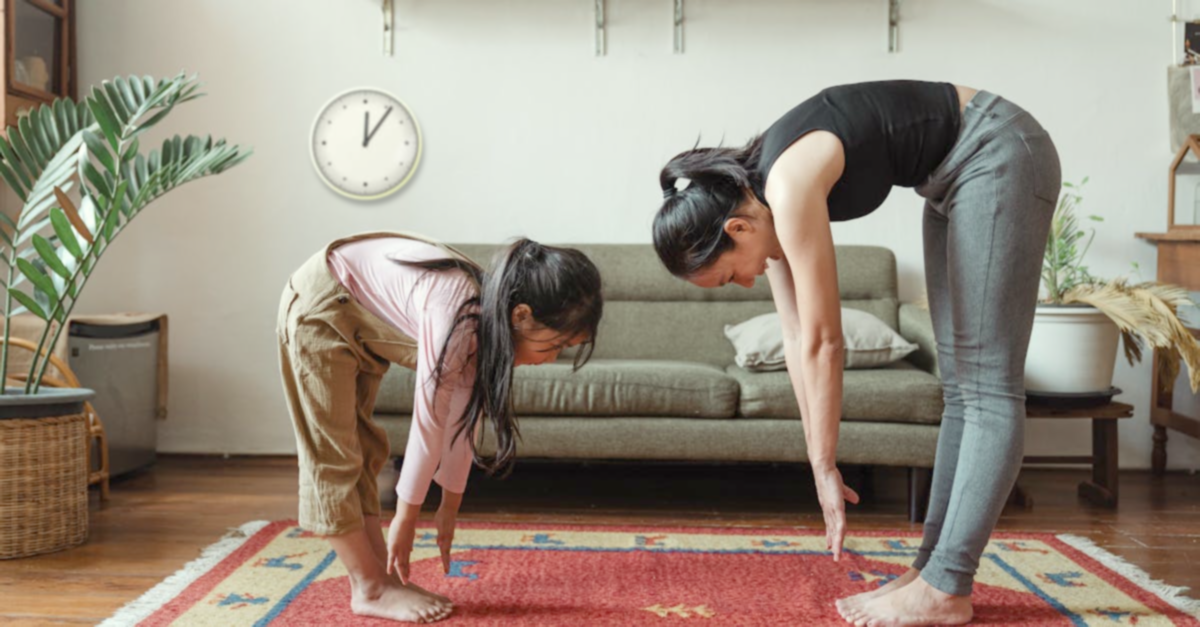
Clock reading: h=12 m=6
